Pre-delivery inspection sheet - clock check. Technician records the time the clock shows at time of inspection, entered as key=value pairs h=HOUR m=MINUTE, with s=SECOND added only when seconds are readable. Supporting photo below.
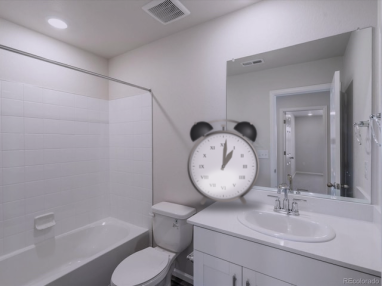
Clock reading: h=1 m=1
